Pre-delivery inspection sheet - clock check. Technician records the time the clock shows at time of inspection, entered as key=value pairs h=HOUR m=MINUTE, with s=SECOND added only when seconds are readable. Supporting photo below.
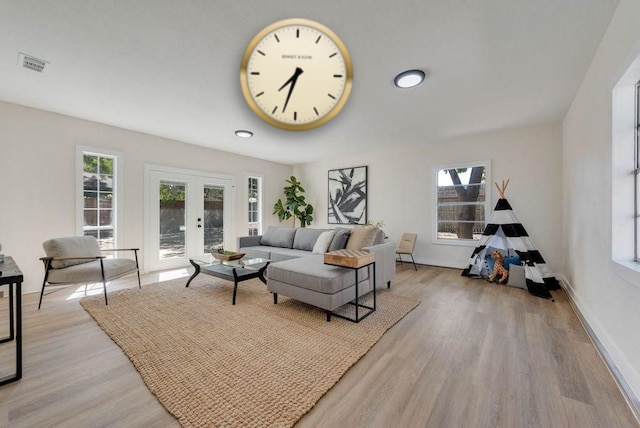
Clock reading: h=7 m=33
